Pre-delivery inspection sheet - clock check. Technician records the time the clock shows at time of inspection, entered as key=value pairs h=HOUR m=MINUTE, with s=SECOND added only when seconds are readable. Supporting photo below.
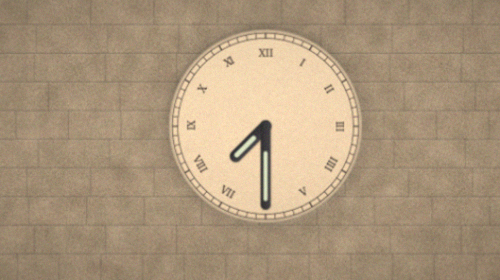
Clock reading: h=7 m=30
